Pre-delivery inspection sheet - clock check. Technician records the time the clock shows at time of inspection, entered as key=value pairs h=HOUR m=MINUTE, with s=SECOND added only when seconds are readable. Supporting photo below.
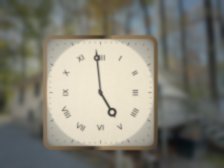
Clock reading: h=4 m=59
